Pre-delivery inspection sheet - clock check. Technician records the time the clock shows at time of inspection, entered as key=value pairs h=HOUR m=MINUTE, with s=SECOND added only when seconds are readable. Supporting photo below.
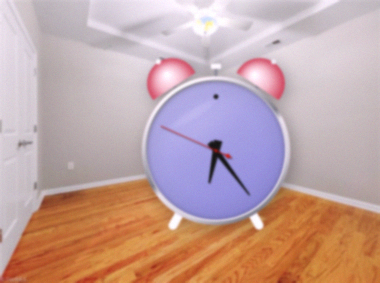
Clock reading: h=6 m=23 s=49
